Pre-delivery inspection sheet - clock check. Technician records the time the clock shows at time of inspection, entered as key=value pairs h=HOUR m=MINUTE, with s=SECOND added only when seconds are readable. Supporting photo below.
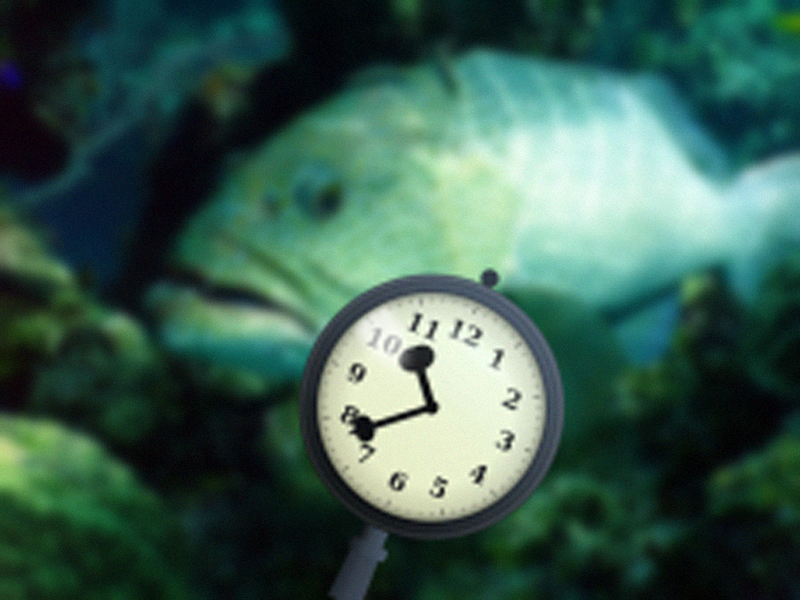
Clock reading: h=10 m=38
